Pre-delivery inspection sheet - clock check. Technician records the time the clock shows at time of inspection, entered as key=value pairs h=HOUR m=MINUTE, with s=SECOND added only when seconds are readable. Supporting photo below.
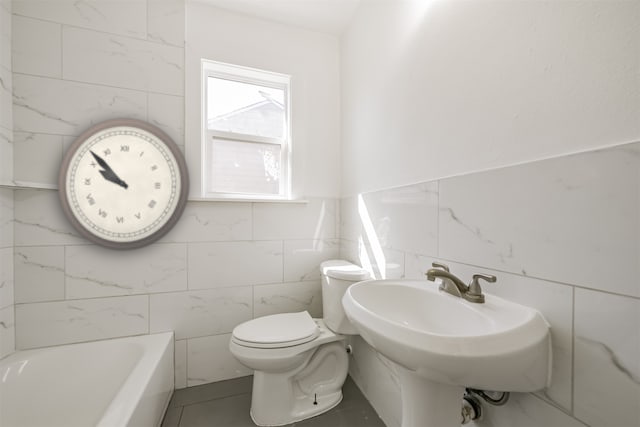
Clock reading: h=9 m=52
